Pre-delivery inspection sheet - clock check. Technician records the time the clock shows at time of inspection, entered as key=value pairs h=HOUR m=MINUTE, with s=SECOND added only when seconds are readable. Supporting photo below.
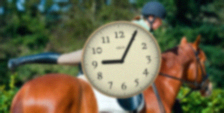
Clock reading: h=9 m=5
